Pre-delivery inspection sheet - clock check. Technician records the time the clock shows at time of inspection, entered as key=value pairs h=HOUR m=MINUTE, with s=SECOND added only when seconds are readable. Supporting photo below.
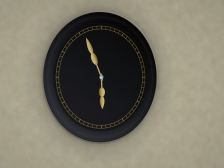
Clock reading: h=5 m=56
